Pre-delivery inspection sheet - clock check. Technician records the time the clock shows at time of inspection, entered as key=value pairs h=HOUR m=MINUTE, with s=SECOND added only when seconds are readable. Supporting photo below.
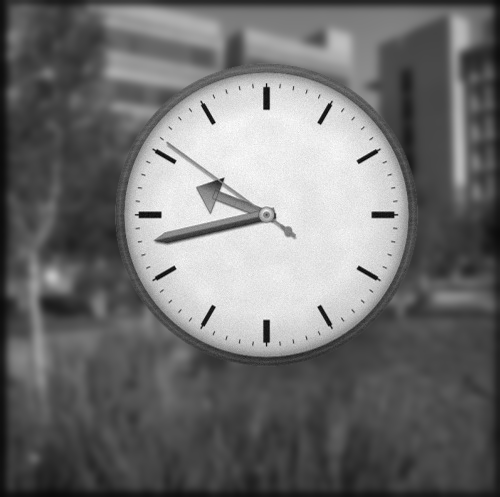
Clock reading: h=9 m=42 s=51
